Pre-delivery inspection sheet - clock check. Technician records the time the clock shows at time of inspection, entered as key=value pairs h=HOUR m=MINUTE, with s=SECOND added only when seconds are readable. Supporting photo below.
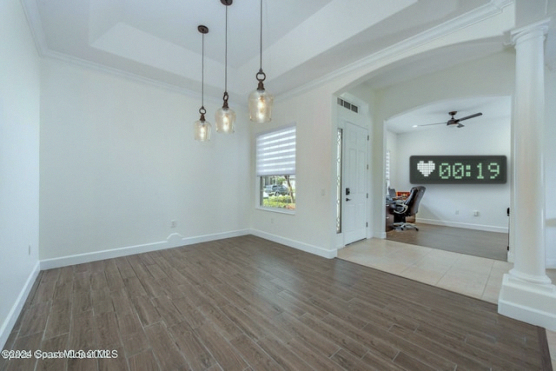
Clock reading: h=0 m=19
